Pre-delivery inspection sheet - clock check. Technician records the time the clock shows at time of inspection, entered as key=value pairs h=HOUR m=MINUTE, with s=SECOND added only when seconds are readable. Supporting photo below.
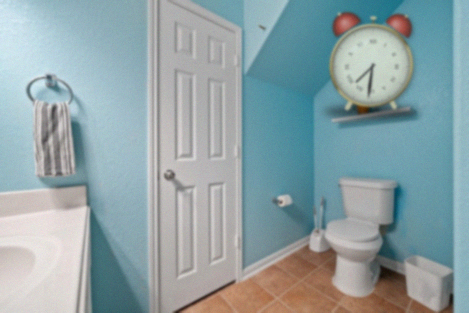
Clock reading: h=7 m=31
